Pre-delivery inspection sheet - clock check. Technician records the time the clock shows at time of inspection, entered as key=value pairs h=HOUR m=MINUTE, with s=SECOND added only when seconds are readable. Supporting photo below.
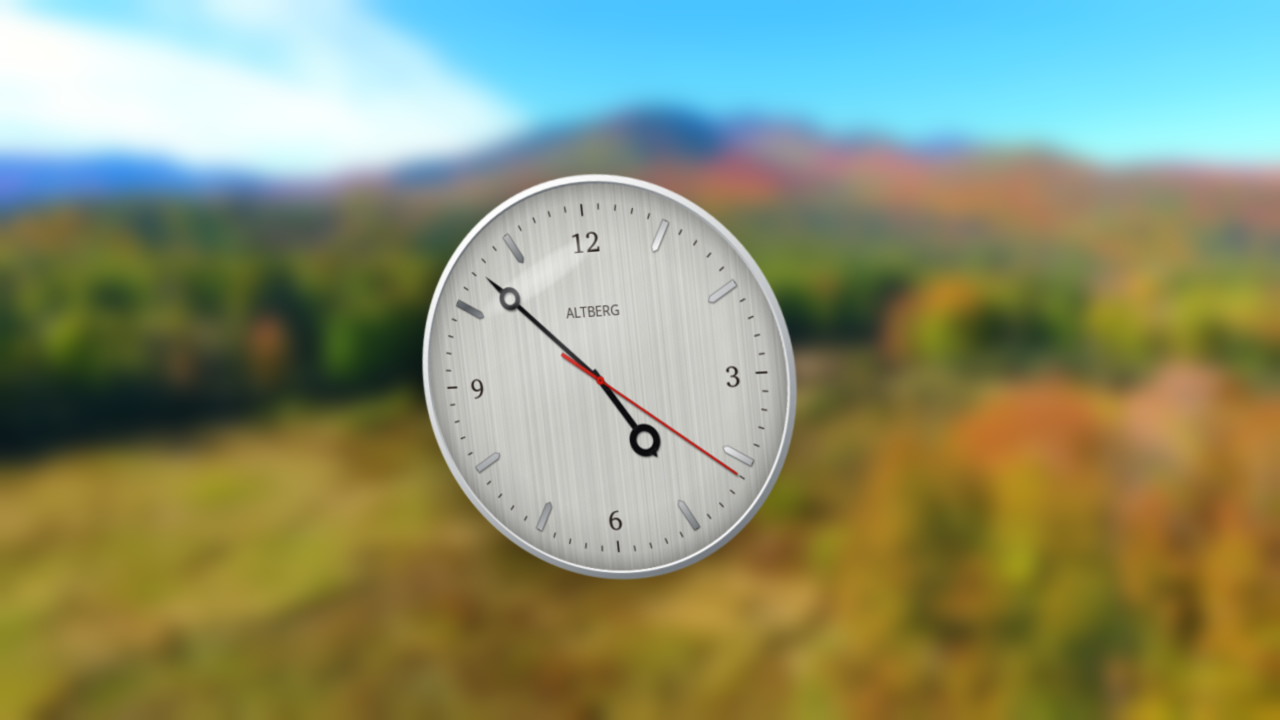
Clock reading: h=4 m=52 s=21
